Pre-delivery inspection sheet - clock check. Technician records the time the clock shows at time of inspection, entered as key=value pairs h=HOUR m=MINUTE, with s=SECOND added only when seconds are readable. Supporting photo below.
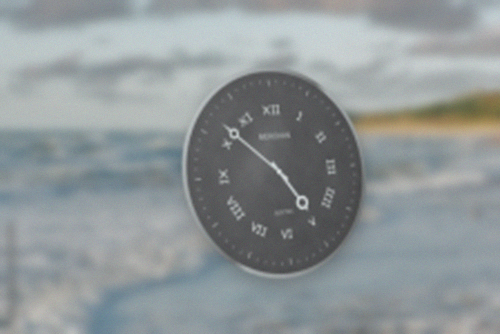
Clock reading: h=4 m=52
